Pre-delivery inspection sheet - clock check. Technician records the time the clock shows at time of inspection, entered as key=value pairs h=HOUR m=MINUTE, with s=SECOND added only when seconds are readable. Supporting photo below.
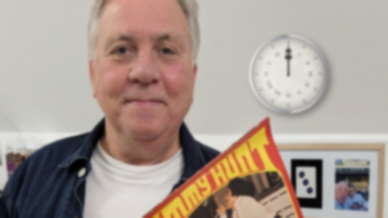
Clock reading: h=12 m=0
